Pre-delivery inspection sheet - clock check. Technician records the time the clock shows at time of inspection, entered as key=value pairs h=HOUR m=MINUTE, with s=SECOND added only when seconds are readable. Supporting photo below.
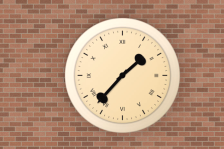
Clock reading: h=1 m=37
